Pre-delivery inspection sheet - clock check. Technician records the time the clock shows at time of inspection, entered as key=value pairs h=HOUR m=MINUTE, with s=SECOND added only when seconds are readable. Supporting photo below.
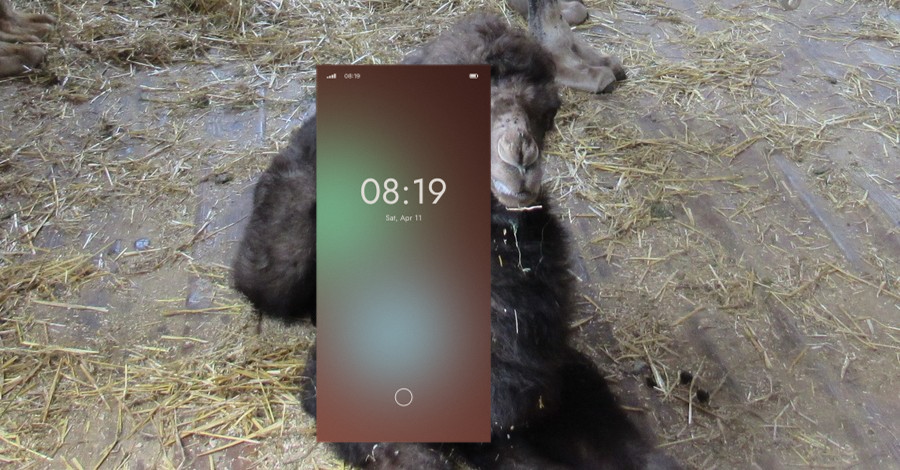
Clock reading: h=8 m=19
